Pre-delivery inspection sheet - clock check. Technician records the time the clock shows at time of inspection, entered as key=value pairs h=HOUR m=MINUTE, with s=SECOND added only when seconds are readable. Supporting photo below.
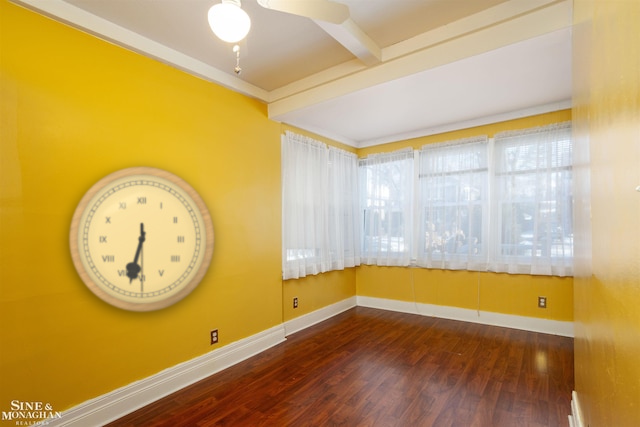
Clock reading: h=6 m=32 s=30
